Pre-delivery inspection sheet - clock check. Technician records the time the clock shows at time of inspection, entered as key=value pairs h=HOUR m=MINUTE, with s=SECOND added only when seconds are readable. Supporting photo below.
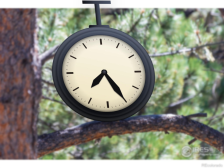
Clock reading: h=7 m=25
